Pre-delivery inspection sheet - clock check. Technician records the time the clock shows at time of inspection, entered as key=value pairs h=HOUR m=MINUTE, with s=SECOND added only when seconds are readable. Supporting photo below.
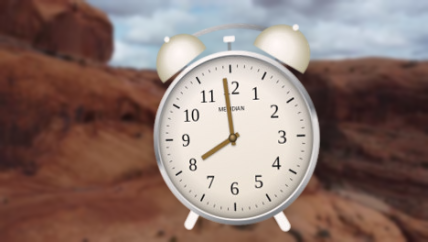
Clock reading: h=7 m=59
